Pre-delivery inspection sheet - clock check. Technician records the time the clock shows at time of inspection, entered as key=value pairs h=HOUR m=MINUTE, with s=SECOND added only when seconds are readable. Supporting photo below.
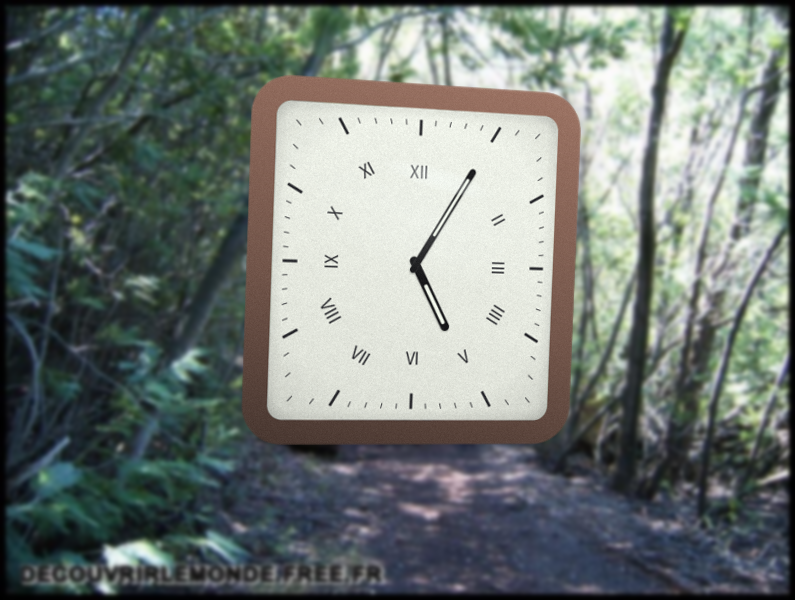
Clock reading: h=5 m=5
